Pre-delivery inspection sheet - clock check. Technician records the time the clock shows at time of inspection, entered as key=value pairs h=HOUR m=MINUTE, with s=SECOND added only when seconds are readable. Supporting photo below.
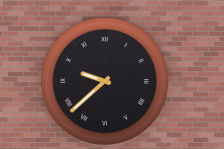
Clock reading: h=9 m=38
